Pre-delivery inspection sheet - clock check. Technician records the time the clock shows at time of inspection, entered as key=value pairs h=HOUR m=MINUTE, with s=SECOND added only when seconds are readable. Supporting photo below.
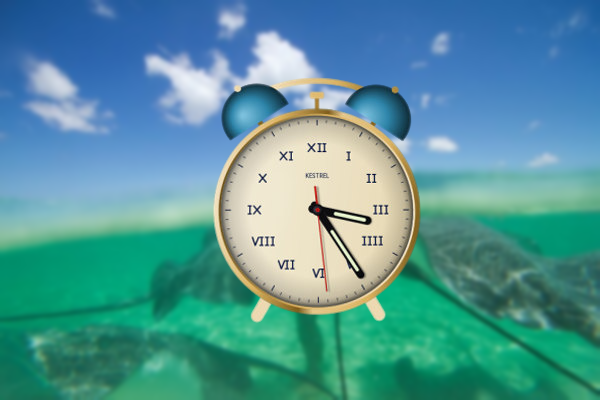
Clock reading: h=3 m=24 s=29
